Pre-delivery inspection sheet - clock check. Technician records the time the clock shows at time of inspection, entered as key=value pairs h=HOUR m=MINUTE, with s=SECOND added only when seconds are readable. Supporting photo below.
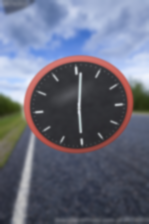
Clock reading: h=6 m=1
